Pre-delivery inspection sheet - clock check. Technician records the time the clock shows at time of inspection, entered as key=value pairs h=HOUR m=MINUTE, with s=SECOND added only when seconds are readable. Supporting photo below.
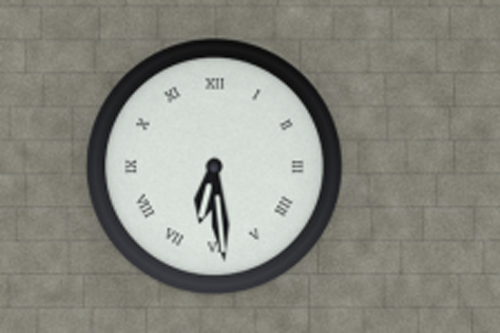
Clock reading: h=6 m=29
